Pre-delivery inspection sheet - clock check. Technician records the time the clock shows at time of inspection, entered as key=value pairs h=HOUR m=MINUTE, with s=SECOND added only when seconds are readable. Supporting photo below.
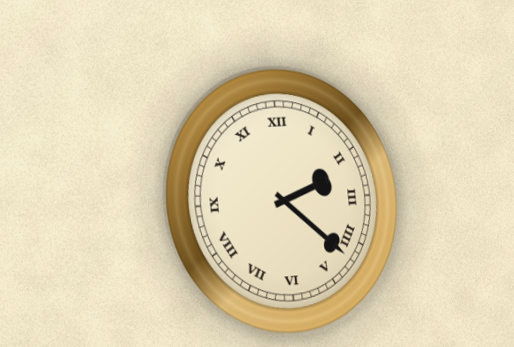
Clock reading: h=2 m=22
